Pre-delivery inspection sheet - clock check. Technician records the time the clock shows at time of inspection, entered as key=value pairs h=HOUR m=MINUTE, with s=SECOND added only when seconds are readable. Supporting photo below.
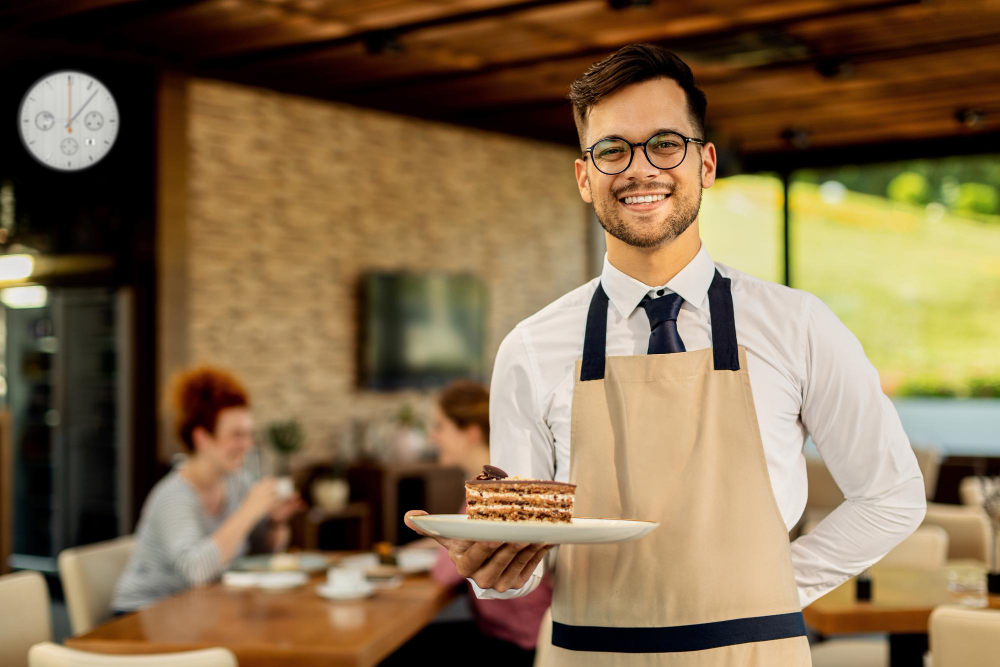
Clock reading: h=9 m=7
